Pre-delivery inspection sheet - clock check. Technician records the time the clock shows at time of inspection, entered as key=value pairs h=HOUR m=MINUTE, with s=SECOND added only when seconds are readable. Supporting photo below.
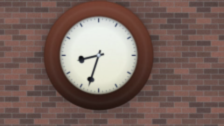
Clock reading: h=8 m=33
